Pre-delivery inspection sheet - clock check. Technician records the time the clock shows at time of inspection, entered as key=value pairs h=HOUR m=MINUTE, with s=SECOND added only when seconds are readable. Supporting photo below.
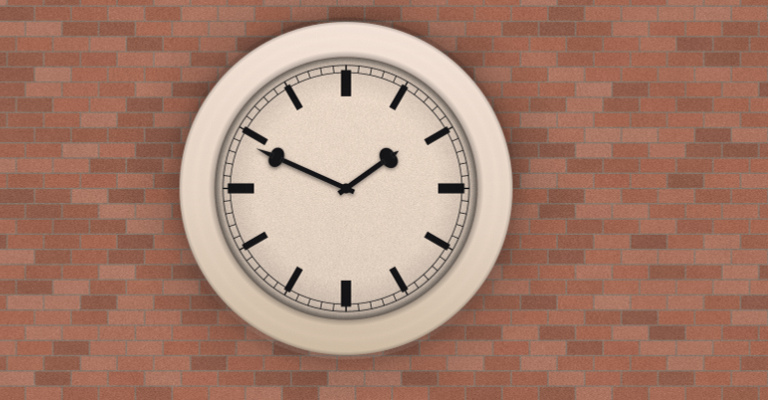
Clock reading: h=1 m=49
